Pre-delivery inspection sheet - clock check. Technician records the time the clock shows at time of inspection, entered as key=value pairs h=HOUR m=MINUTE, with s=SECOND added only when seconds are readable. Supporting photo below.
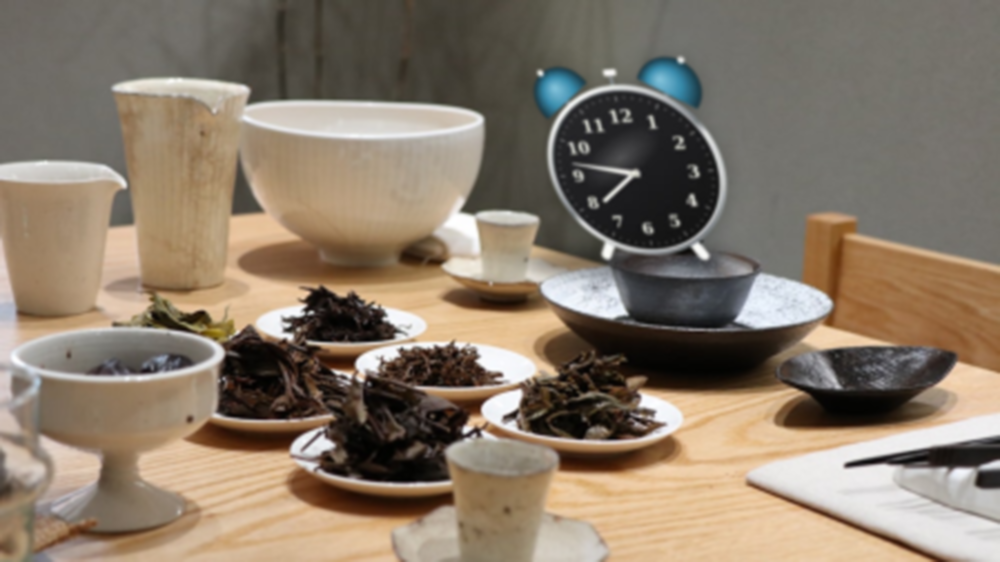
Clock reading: h=7 m=47
